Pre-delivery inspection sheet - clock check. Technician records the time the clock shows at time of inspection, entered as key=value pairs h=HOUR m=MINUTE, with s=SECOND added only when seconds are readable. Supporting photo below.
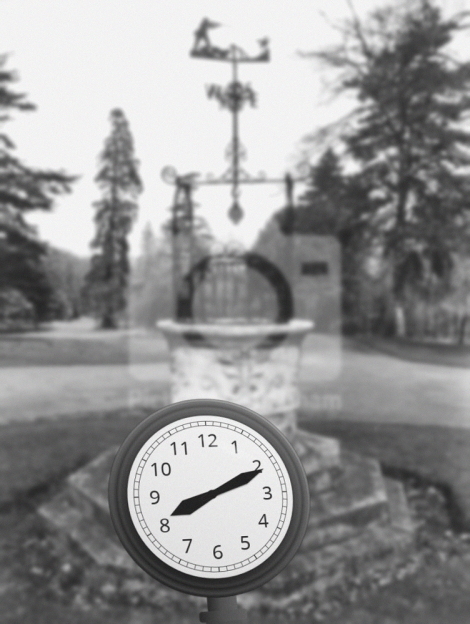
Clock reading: h=8 m=11
